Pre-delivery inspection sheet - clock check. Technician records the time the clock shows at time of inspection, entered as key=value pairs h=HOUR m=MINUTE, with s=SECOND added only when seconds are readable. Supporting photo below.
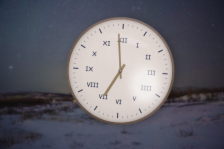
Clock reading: h=6 m=59
